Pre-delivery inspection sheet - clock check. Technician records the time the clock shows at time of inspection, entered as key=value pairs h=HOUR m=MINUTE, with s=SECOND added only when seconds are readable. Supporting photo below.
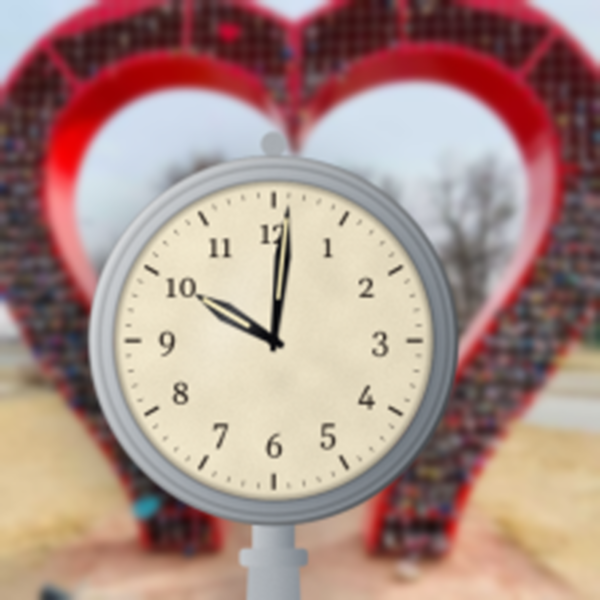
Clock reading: h=10 m=1
